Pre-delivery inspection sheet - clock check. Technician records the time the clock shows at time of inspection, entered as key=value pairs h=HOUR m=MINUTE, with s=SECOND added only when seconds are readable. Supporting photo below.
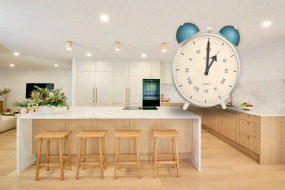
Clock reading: h=1 m=0
